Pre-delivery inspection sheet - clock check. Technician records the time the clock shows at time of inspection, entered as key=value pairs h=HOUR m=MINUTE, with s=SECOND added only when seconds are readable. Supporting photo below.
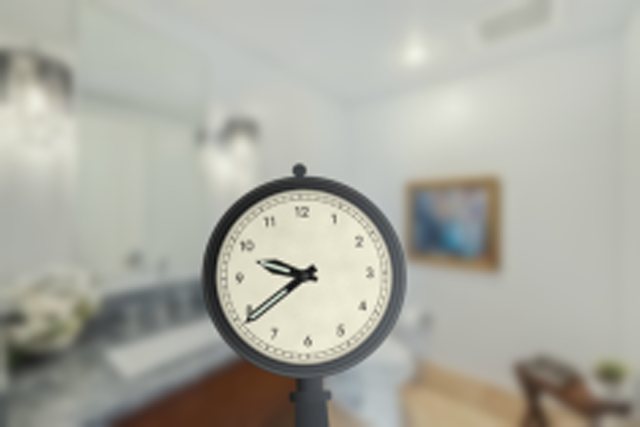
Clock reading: h=9 m=39
